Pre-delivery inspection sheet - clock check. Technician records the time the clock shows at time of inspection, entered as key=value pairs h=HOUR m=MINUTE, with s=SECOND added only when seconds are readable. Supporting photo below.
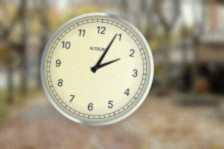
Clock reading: h=2 m=4
